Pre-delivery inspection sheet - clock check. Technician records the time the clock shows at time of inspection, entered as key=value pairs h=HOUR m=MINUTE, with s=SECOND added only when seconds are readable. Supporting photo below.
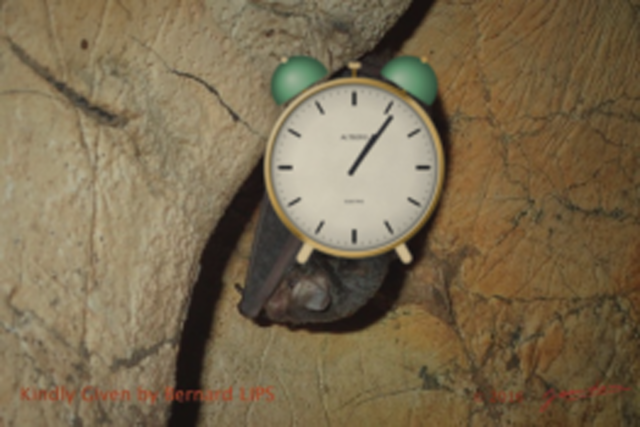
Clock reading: h=1 m=6
